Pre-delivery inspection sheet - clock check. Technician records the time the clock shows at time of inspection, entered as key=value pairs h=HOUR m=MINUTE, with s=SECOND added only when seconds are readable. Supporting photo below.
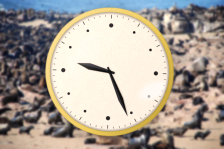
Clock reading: h=9 m=26
